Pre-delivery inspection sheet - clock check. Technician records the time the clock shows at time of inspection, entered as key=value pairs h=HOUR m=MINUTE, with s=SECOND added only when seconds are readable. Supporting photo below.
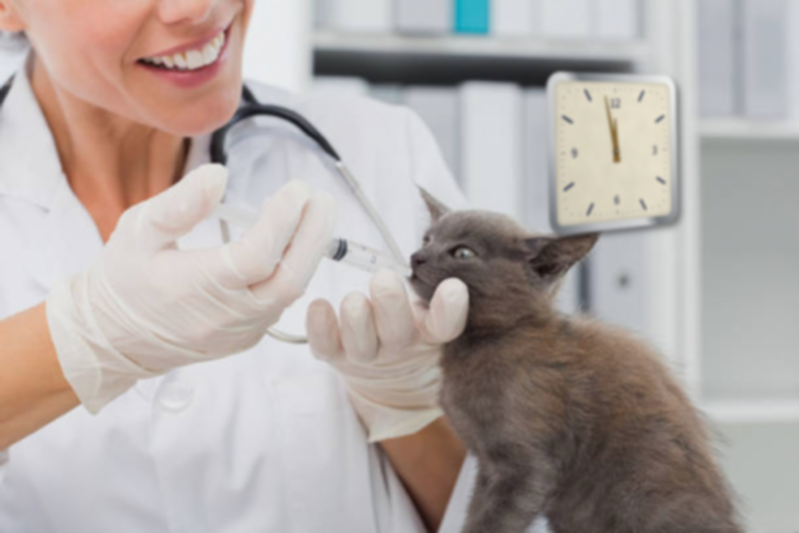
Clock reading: h=11 m=58
